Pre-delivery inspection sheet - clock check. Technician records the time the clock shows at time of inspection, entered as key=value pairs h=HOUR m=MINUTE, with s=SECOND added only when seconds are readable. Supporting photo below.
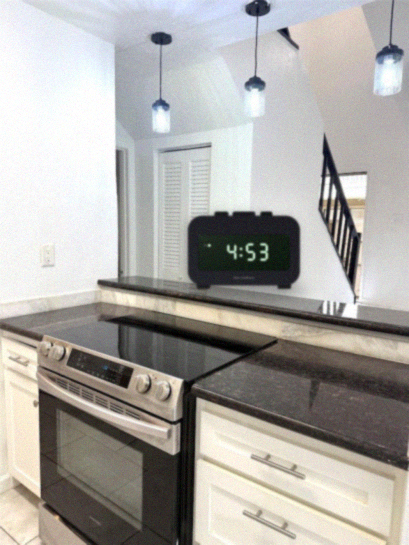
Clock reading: h=4 m=53
